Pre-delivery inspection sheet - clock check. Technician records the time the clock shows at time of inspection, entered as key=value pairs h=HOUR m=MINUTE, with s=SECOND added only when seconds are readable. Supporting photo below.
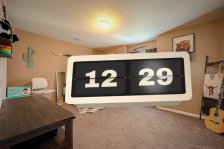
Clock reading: h=12 m=29
